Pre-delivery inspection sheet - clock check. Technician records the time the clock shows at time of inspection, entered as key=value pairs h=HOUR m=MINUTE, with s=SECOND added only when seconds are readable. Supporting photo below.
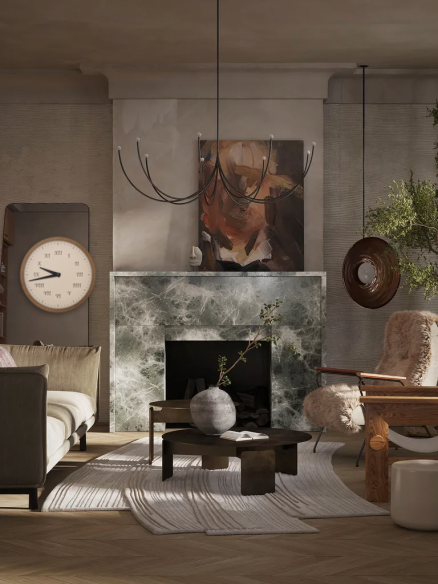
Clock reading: h=9 m=43
